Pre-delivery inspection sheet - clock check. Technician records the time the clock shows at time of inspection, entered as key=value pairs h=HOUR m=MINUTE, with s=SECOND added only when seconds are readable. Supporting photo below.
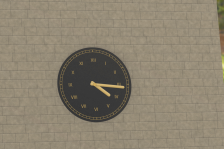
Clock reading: h=4 m=16
